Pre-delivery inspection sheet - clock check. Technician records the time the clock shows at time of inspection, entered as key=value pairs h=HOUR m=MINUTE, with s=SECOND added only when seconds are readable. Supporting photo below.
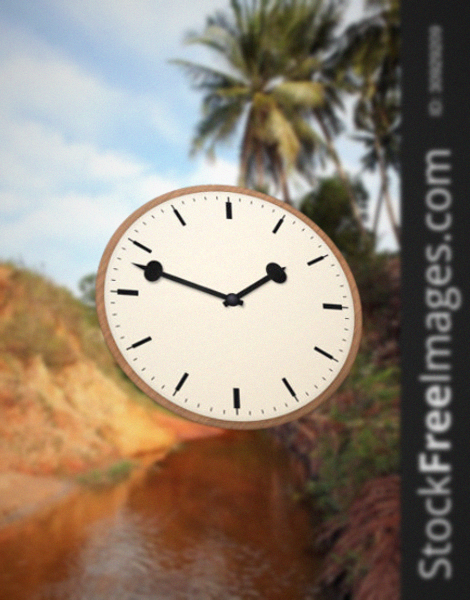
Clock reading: h=1 m=48
